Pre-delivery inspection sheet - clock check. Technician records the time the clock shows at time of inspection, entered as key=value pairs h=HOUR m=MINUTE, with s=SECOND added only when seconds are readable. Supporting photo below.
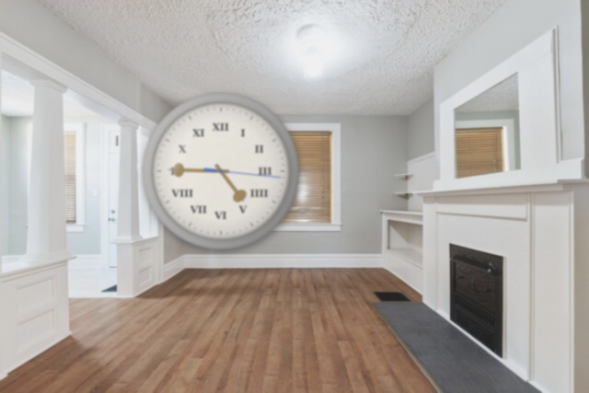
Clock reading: h=4 m=45 s=16
